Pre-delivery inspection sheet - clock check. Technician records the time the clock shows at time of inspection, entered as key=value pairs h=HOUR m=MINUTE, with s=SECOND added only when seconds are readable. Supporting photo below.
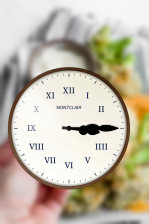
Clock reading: h=3 m=15
